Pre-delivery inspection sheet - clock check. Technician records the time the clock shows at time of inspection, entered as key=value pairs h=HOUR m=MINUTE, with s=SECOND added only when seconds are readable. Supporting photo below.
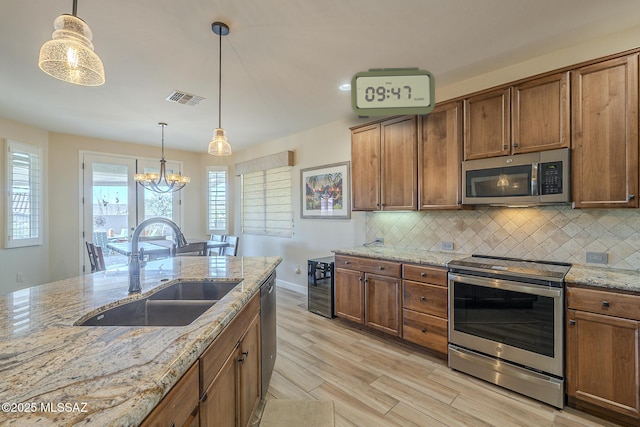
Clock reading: h=9 m=47
